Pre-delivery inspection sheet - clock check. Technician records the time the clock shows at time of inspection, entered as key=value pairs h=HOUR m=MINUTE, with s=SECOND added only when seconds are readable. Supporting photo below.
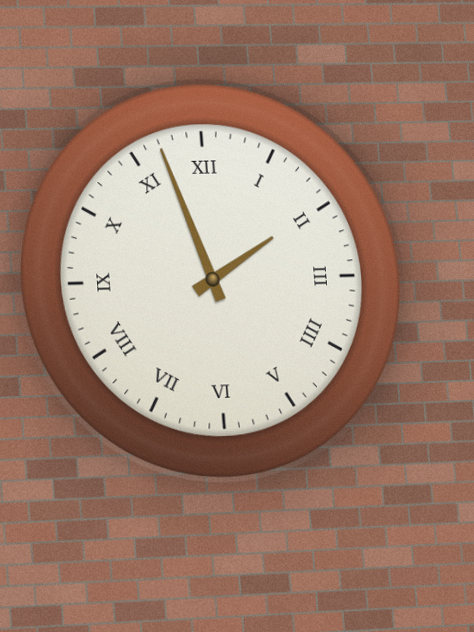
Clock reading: h=1 m=57
